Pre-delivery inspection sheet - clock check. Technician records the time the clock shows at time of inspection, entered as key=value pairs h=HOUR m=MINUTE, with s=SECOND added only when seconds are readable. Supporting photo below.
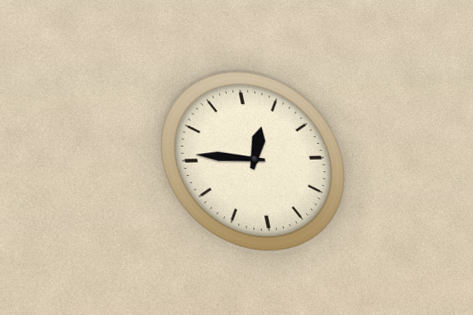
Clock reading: h=12 m=46
